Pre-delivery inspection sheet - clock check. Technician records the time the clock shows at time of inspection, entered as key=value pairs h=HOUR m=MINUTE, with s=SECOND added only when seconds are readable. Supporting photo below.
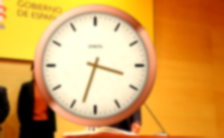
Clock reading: h=3 m=33
